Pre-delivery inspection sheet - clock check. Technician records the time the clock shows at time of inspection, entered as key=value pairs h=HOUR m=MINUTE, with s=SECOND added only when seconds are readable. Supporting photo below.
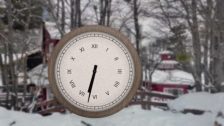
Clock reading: h=6 m=32
